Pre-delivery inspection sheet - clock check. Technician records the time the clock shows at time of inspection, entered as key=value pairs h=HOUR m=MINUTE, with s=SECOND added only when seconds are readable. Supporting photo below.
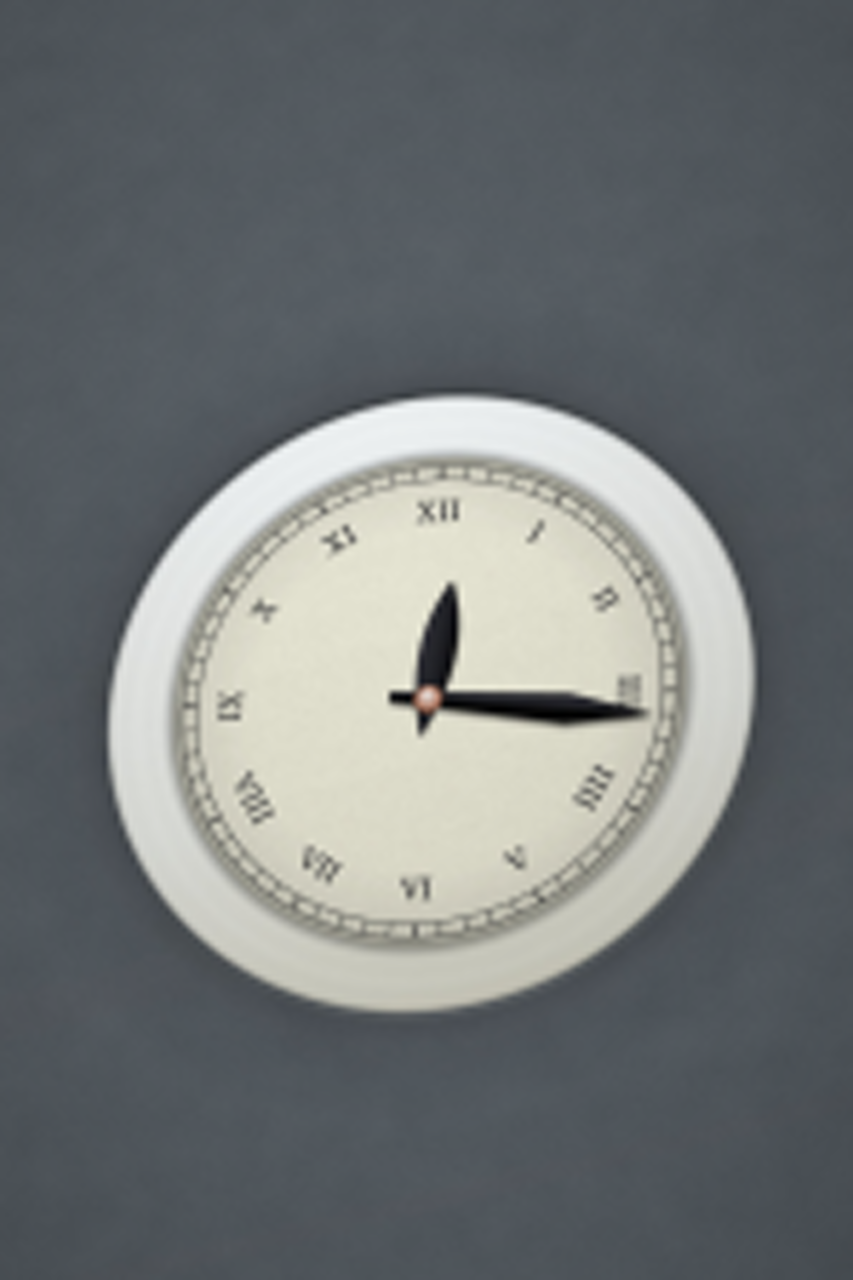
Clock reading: h=12 m=16
